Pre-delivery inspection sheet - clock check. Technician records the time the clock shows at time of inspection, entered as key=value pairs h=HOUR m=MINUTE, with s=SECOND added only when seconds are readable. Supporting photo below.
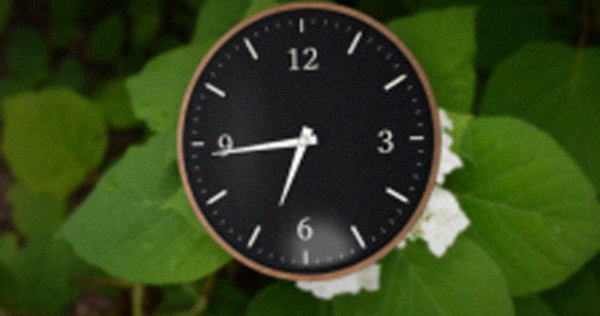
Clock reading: h=6 m=44
